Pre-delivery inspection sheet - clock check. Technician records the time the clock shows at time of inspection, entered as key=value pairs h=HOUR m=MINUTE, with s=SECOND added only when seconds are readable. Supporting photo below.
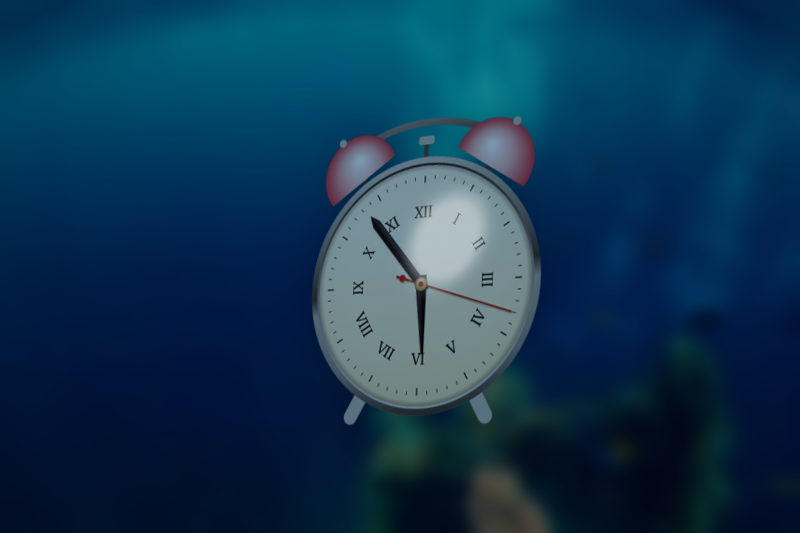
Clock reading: h=5 m=53 s=18
